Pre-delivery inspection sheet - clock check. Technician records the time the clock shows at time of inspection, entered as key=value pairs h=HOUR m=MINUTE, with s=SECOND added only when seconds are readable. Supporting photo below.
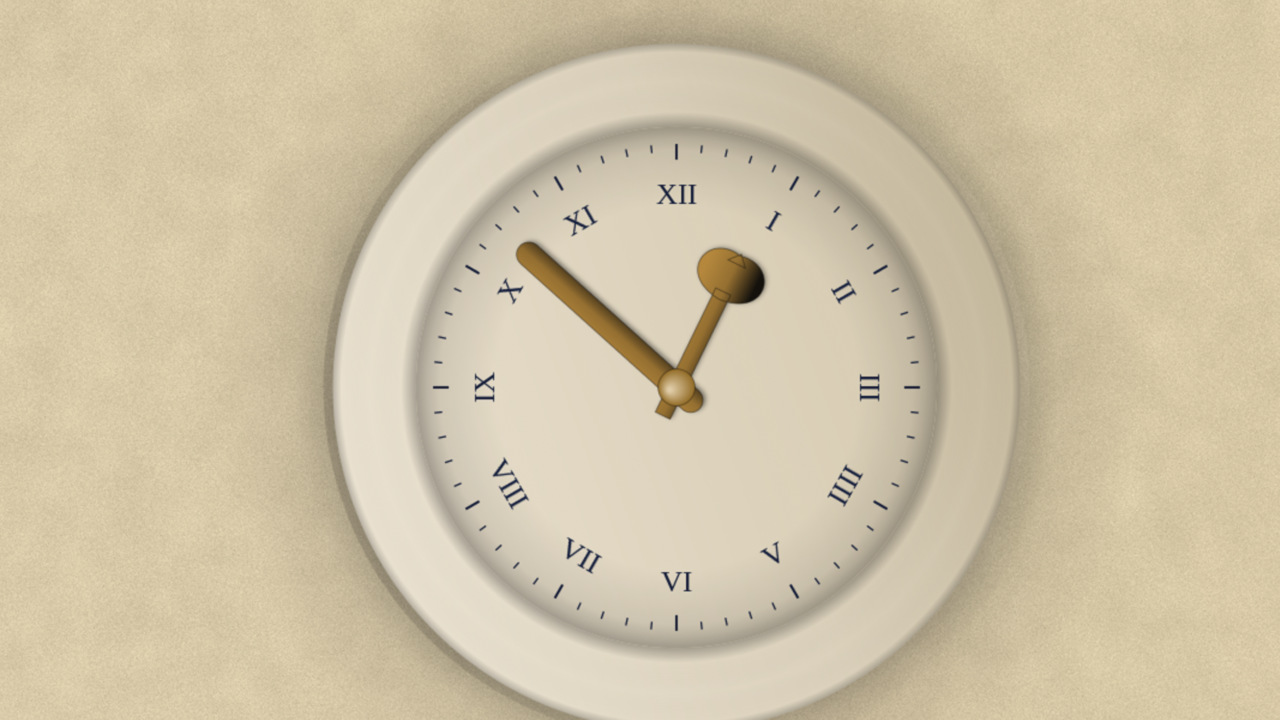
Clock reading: h=12 m=52
